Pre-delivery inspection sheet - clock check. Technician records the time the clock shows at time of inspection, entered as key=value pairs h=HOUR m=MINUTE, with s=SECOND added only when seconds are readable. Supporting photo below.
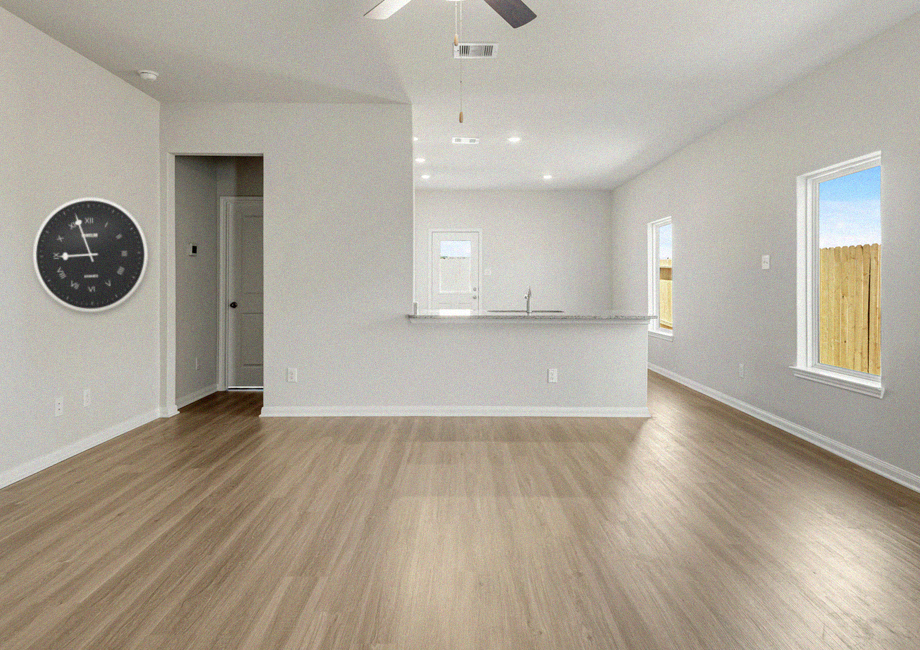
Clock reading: h=8 m=57
